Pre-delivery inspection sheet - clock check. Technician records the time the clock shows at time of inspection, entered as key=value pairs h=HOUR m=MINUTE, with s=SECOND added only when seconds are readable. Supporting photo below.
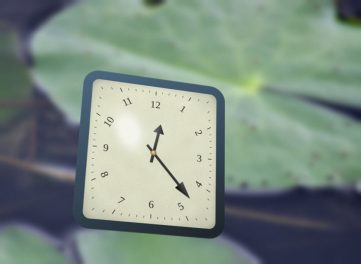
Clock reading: h=12 m=23
